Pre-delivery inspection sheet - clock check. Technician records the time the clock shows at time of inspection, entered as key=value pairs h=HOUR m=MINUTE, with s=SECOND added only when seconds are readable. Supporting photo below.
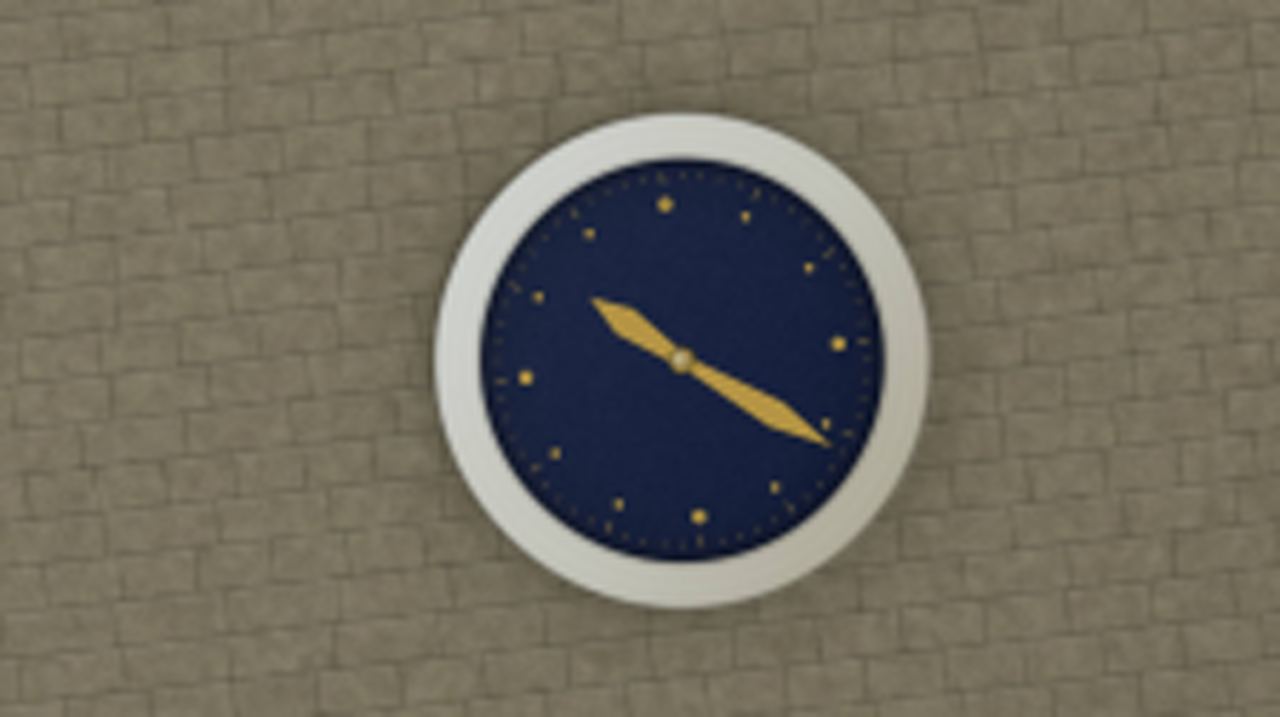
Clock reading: h=10 m=21
